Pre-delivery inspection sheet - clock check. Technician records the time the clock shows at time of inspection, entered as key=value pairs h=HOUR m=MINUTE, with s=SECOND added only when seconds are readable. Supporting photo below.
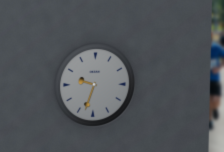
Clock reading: h=9 m=33
